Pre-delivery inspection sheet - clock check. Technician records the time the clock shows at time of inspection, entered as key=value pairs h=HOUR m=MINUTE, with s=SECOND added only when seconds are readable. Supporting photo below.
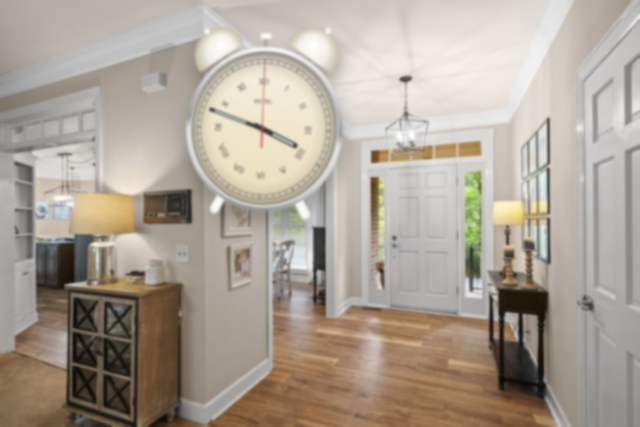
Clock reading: h=3 m=48 s=0
